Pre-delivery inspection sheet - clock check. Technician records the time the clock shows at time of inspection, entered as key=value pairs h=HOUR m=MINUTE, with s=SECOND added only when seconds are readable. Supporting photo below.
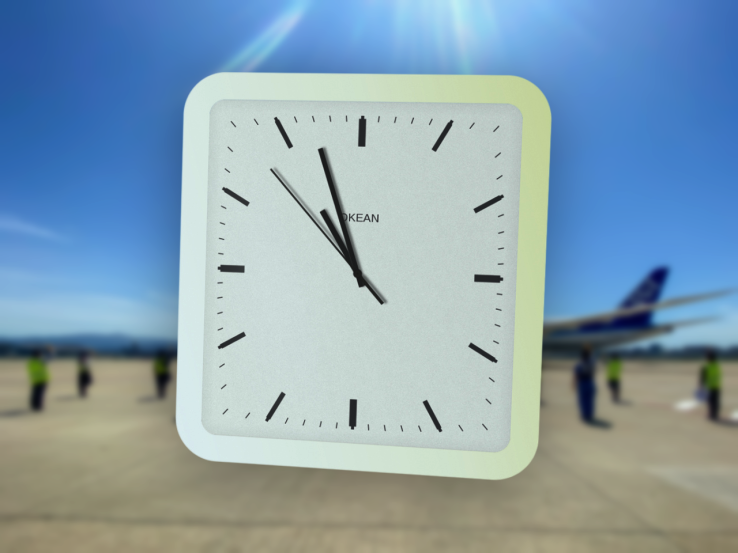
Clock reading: h=10 m=56 s=53
